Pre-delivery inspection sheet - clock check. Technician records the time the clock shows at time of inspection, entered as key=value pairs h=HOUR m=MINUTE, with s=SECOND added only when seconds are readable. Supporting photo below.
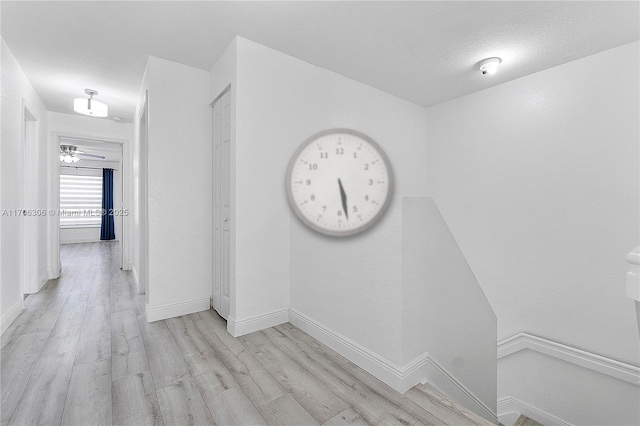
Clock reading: h=5 m=28
